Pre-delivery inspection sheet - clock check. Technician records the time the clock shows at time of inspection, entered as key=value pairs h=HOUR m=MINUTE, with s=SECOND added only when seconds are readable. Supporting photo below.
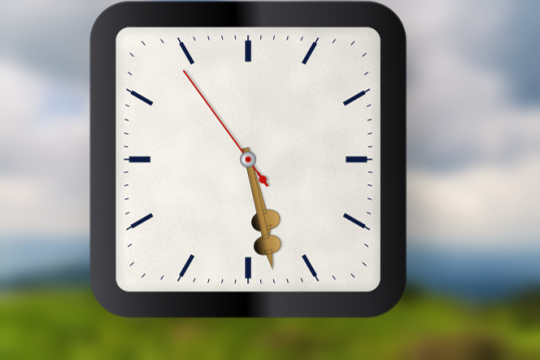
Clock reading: h=5 m=27 s=54
